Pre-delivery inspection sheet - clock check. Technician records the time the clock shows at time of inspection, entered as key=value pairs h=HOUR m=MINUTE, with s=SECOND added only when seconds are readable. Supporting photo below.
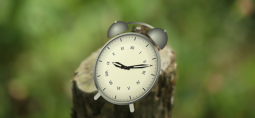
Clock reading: h=9 m=12
